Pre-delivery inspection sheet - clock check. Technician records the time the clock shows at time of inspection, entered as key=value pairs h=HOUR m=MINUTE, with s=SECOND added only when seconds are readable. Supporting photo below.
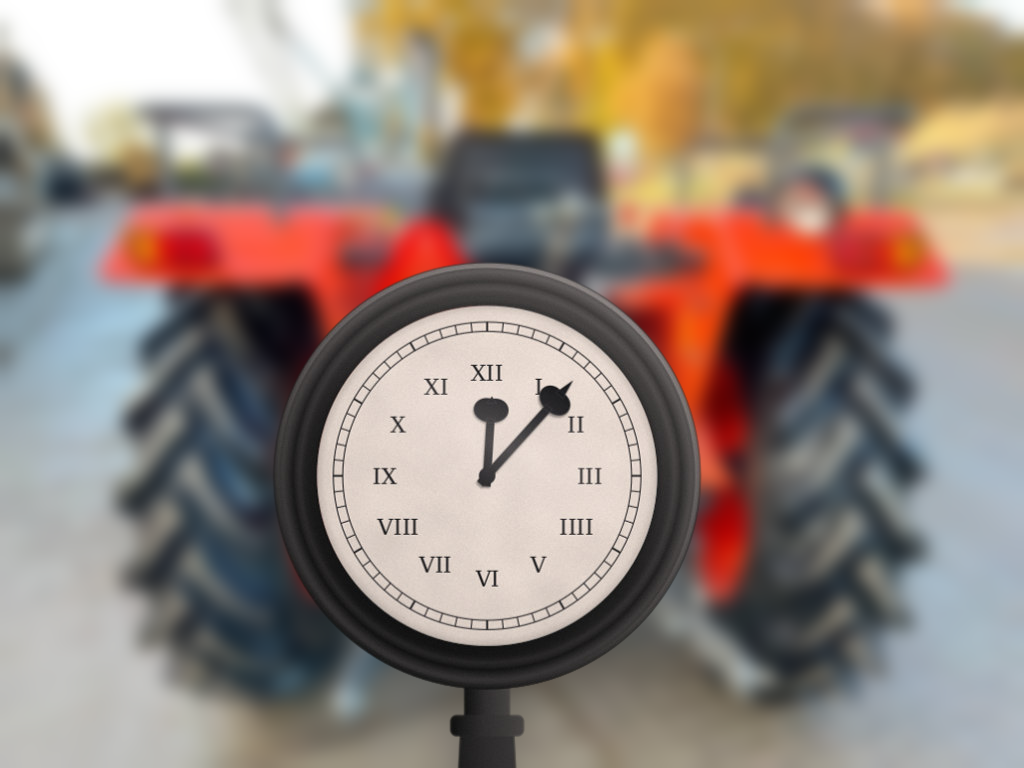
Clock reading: h=12 m=7
